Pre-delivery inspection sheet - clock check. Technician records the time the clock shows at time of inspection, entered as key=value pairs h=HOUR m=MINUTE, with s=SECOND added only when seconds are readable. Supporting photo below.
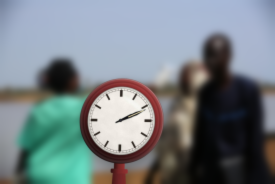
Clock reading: h=2 m=11
